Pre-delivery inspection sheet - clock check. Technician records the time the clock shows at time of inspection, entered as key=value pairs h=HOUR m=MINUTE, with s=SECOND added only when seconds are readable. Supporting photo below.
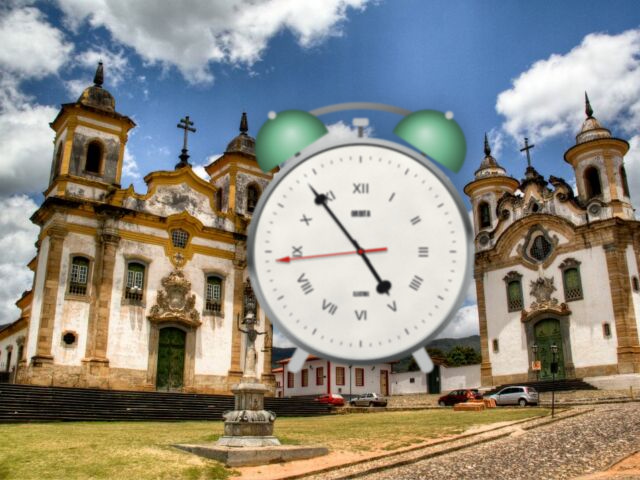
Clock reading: h=4 m=53 s=44
